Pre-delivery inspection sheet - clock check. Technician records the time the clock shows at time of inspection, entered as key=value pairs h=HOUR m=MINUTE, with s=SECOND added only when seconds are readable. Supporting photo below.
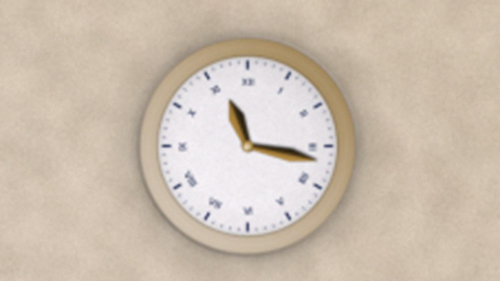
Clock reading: h=11 m=17
